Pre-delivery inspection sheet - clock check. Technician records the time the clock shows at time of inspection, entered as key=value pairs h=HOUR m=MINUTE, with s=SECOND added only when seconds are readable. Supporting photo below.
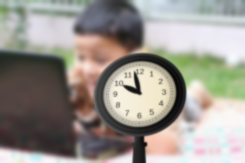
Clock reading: h=9 m=58
